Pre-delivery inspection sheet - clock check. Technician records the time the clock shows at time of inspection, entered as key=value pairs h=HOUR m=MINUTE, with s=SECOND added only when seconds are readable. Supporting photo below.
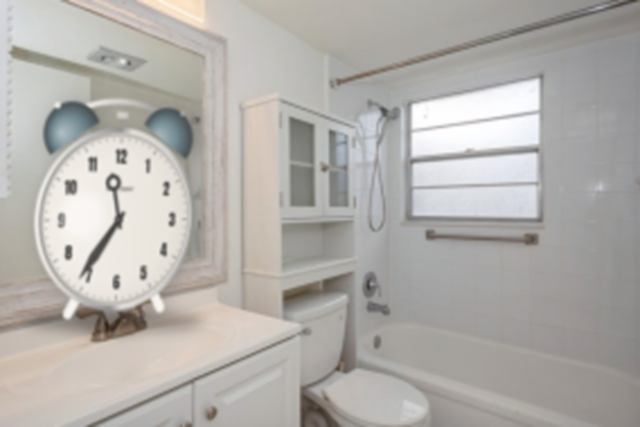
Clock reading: h=11 m=36
